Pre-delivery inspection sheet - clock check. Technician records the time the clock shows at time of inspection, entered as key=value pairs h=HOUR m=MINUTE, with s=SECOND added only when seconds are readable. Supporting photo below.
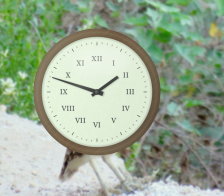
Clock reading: h=1 m=48
